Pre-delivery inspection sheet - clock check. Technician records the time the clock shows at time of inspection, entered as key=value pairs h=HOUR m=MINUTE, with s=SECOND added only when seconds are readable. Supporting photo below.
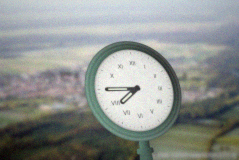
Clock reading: h=7 m=45
